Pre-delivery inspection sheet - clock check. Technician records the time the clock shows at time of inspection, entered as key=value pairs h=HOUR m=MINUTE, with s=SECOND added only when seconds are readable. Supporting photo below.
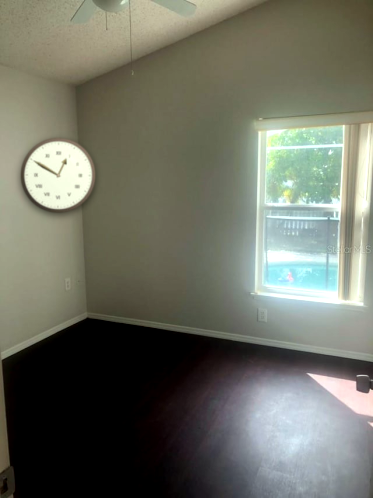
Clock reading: h=12 m=50
